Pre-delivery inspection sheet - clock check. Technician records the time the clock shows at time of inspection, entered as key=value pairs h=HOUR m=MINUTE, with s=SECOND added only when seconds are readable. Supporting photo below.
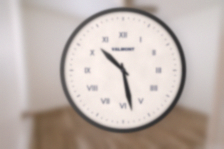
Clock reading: h=10 m=28
